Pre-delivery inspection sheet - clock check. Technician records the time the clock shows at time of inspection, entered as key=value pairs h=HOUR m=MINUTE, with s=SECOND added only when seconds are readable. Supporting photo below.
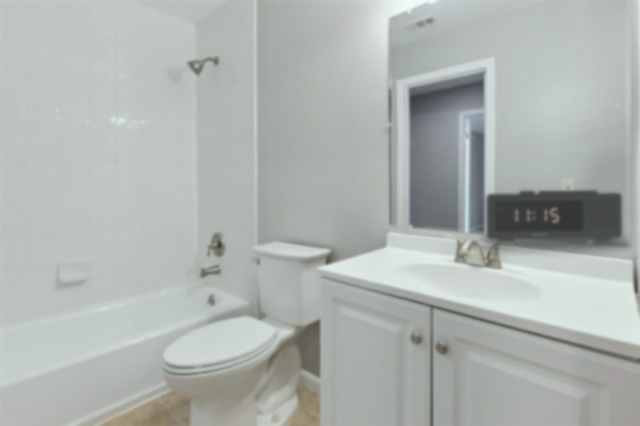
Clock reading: h=11 m=15
